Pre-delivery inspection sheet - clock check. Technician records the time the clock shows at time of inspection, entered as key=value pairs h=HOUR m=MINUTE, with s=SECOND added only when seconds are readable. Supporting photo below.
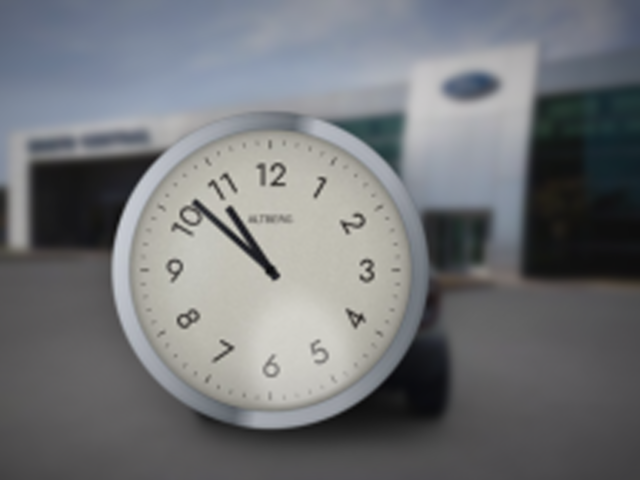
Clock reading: h=10 m=52
